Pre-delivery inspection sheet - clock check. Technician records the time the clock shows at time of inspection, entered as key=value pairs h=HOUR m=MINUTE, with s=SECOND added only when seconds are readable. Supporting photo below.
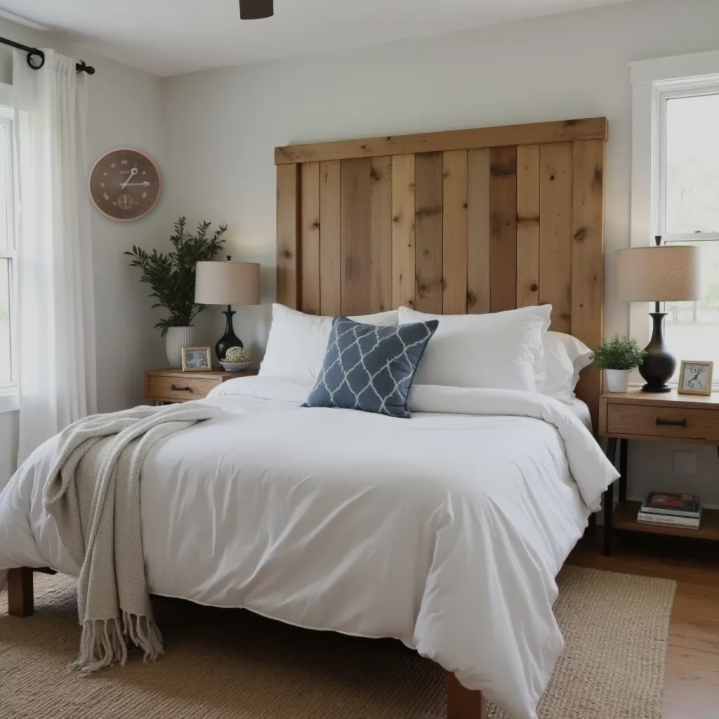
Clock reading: h=1 m=15
